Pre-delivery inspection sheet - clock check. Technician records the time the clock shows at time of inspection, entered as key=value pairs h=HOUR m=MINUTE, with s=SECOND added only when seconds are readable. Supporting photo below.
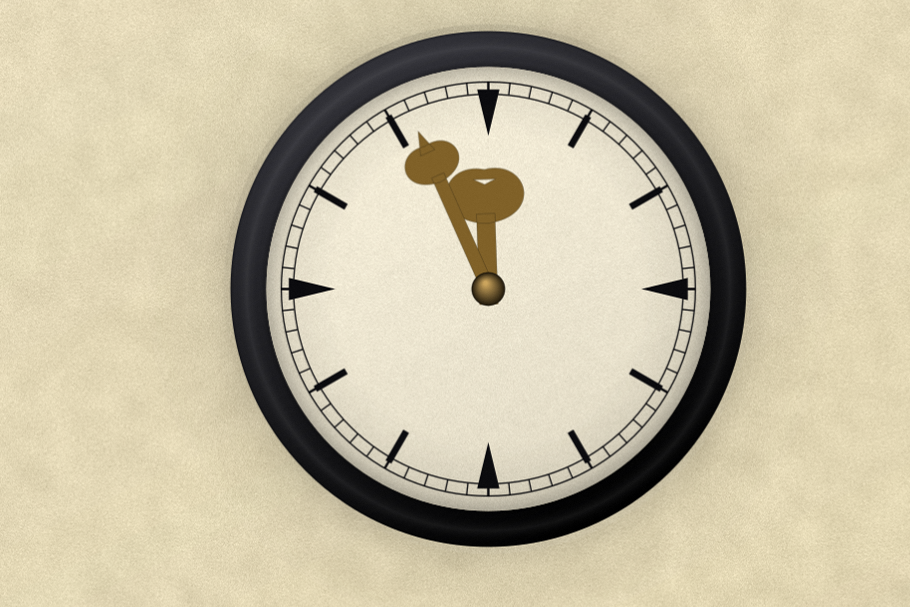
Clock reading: h=11 m=56
